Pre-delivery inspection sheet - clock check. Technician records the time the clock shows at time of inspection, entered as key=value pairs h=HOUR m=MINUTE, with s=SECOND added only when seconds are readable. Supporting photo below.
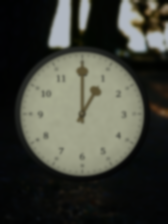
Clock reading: h=1 m=0
